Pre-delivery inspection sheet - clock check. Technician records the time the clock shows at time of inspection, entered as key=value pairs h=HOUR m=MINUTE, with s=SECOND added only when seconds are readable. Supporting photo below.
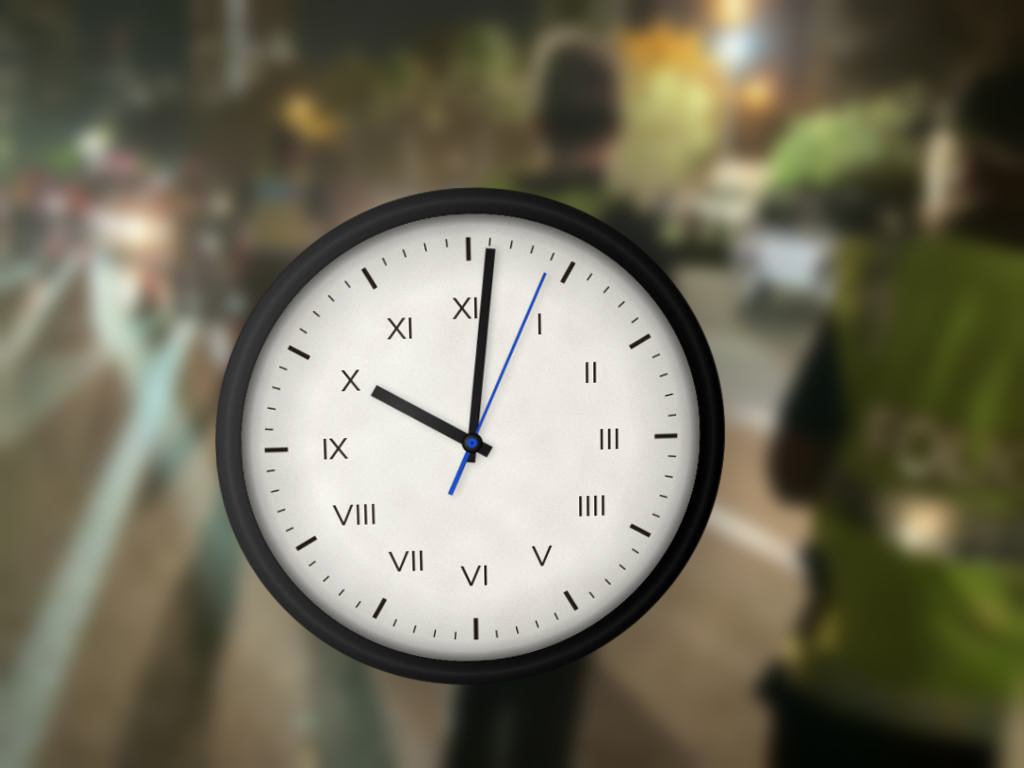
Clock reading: h=10 m=1 s=4
